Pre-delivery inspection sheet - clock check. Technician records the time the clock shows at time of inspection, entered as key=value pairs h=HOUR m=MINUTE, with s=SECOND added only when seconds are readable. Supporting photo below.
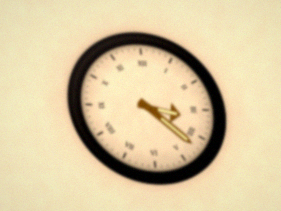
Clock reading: h=3 m=22
